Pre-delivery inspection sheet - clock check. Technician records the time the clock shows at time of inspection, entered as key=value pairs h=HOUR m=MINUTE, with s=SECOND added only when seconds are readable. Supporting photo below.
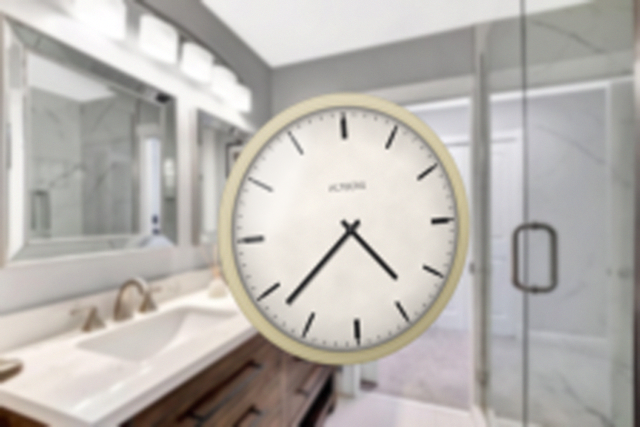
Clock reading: h=4 m=38
